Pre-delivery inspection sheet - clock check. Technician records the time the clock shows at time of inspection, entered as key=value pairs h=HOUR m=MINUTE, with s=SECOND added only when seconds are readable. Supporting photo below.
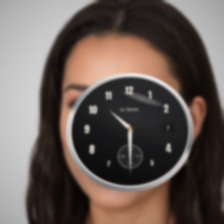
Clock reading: h=10 m=30
